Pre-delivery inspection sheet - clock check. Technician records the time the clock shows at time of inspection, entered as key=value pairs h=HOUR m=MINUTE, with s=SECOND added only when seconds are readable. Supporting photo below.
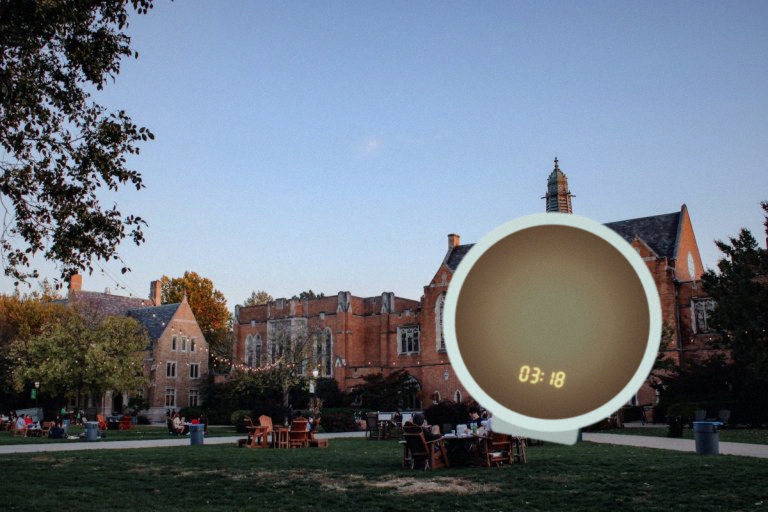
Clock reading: h=3 m=18
